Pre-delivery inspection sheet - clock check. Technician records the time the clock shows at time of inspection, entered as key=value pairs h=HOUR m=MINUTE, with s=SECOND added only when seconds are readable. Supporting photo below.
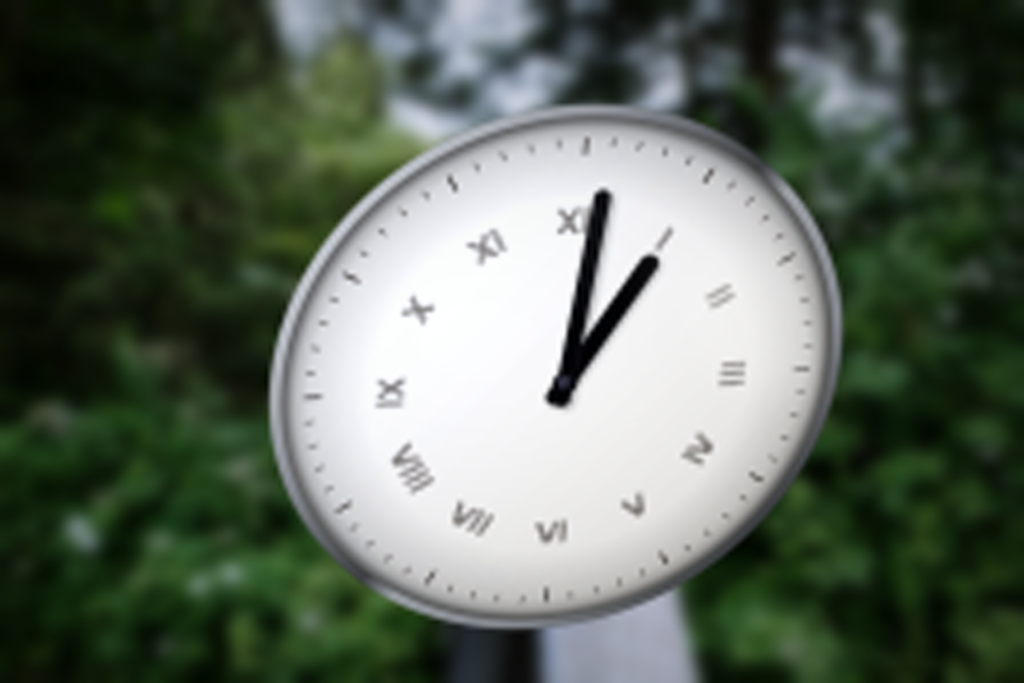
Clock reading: h=1 m=1
